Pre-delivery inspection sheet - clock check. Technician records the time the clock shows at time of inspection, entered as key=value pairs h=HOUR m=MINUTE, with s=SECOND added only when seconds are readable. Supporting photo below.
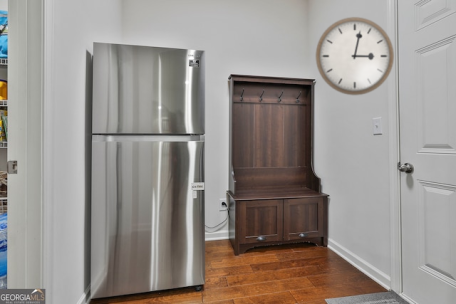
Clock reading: h=3 m=2
